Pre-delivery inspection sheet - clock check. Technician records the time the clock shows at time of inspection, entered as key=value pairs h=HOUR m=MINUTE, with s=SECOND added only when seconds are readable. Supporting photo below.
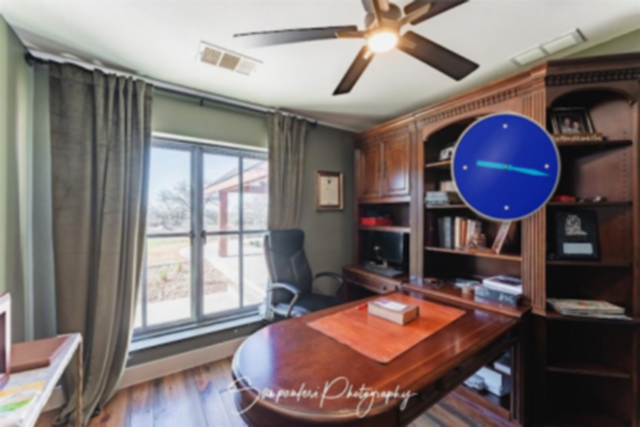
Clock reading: h=9 m=17
